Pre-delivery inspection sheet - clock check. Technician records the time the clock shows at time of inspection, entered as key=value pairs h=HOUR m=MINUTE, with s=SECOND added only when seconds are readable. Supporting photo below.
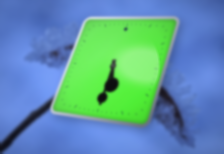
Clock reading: h=5 m=30
